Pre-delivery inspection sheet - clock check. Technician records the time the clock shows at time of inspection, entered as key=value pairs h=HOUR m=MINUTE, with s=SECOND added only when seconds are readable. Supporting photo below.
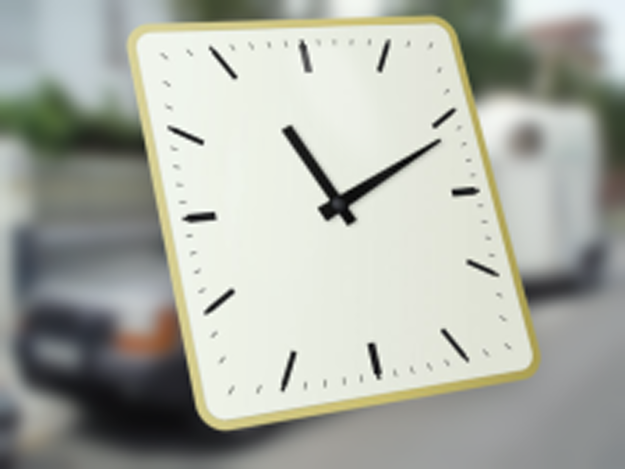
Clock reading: h=11 m=11
